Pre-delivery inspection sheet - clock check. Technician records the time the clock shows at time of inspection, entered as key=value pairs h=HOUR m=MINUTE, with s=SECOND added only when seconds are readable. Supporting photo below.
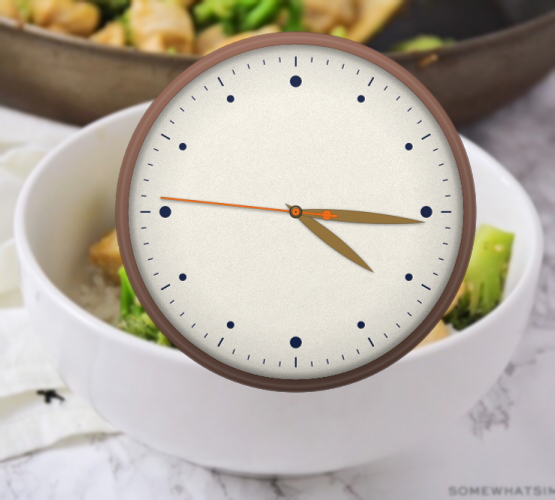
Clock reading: h=4 m=15 s=46
